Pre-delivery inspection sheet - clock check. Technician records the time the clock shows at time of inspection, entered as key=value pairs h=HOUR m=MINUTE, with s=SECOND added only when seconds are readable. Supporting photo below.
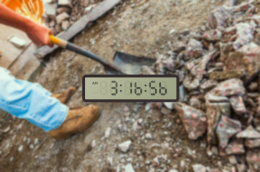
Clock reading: h=3 m=16 s=56
